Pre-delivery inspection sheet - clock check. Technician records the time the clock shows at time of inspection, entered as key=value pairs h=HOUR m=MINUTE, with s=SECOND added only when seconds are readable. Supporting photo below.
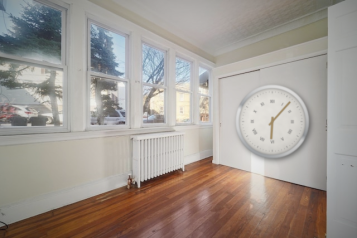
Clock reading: h=6 m=7
